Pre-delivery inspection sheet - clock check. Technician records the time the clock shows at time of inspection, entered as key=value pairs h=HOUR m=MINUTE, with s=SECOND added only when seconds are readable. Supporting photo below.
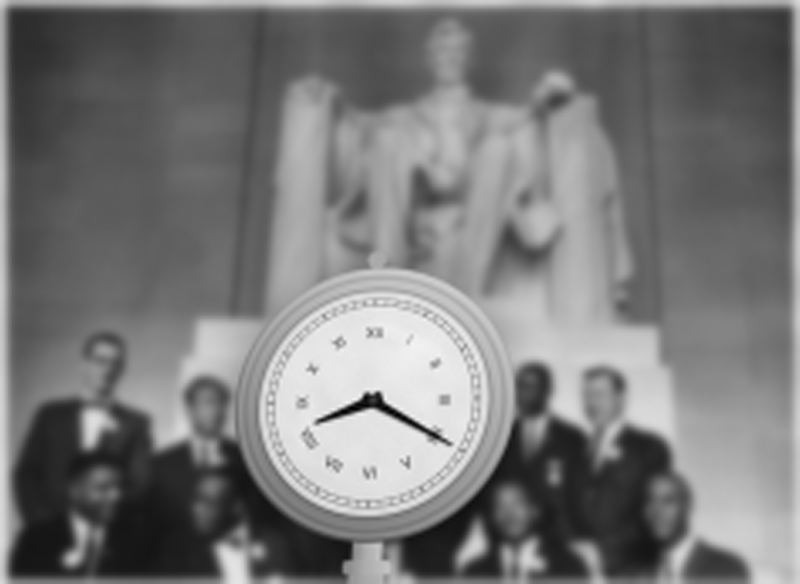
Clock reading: h=8 m=20
